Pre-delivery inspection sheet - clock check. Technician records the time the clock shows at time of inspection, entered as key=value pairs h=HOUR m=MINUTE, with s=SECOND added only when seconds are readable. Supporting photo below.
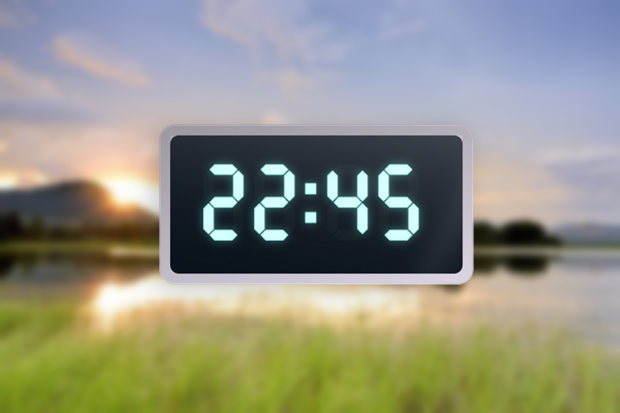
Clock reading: h=22 m=45
